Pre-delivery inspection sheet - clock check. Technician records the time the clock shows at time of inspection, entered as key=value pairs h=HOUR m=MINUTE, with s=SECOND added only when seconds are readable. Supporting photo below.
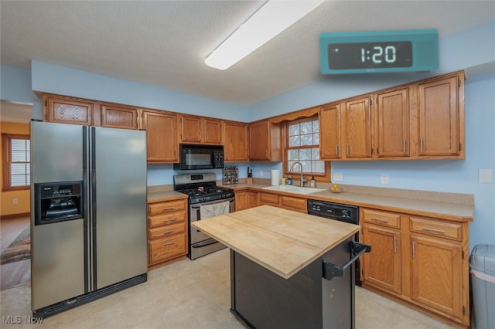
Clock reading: h=1 m=20
